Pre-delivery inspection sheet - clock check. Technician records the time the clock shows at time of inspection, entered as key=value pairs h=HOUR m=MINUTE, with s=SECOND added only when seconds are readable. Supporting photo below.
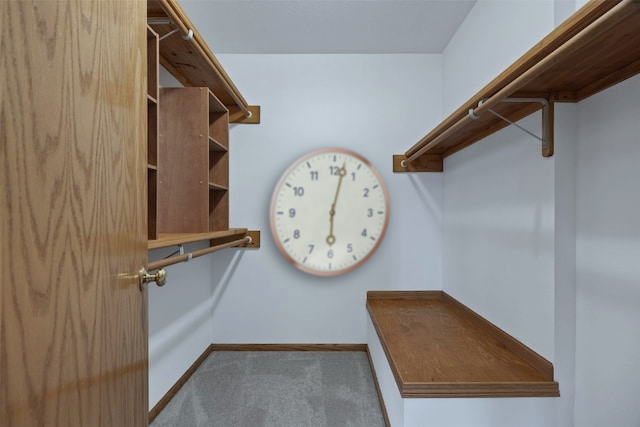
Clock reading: h=6 m=2
